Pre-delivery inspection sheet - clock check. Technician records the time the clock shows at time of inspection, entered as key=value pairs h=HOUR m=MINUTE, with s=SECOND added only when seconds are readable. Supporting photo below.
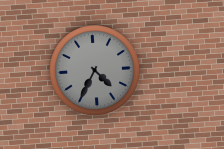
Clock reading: h=4 m=35
